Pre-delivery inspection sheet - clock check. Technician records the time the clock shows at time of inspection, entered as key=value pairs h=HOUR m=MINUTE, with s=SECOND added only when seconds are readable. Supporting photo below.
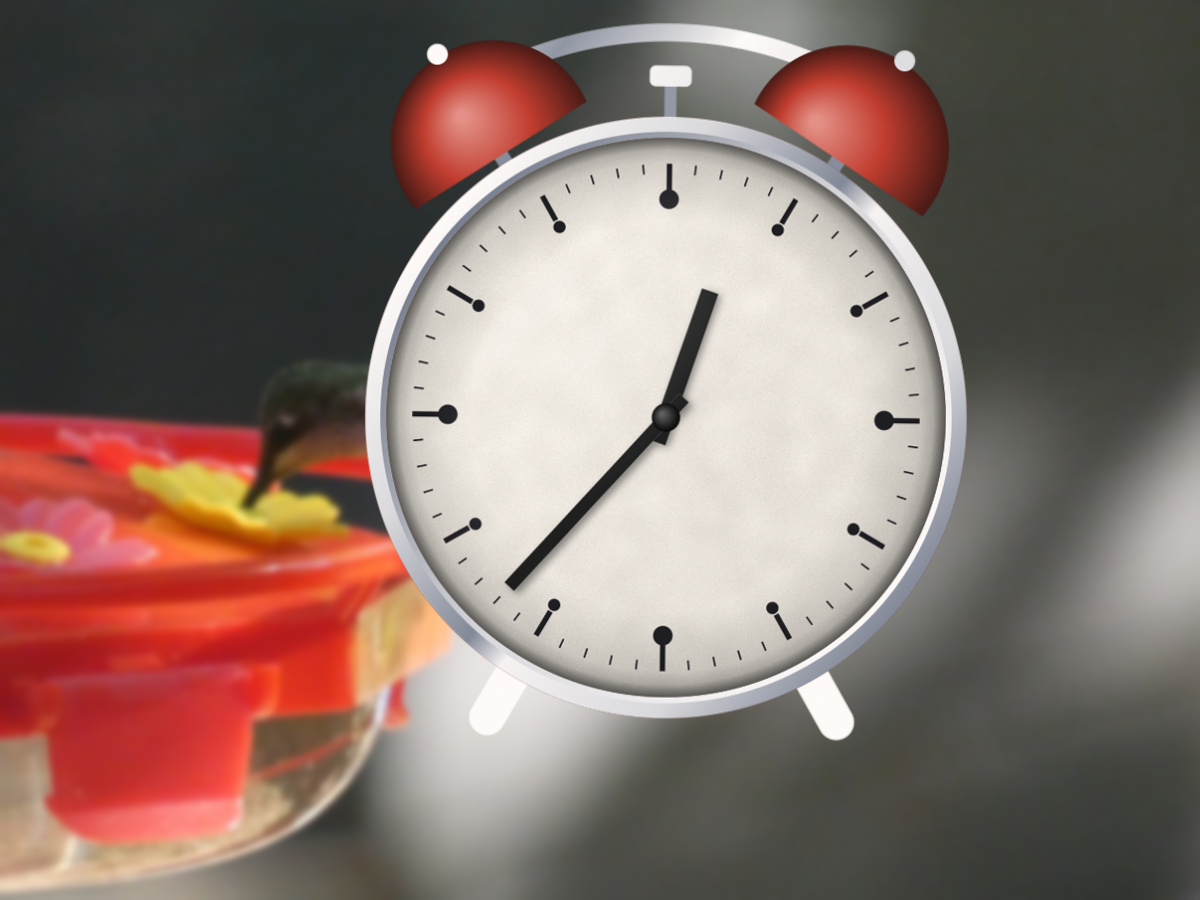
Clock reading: h=12 m=37
